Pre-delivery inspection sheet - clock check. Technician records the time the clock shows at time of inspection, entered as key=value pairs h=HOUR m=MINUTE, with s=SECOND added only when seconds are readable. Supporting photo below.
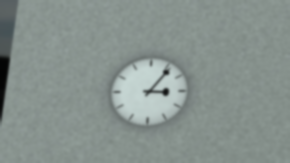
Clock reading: h=3 m=6
